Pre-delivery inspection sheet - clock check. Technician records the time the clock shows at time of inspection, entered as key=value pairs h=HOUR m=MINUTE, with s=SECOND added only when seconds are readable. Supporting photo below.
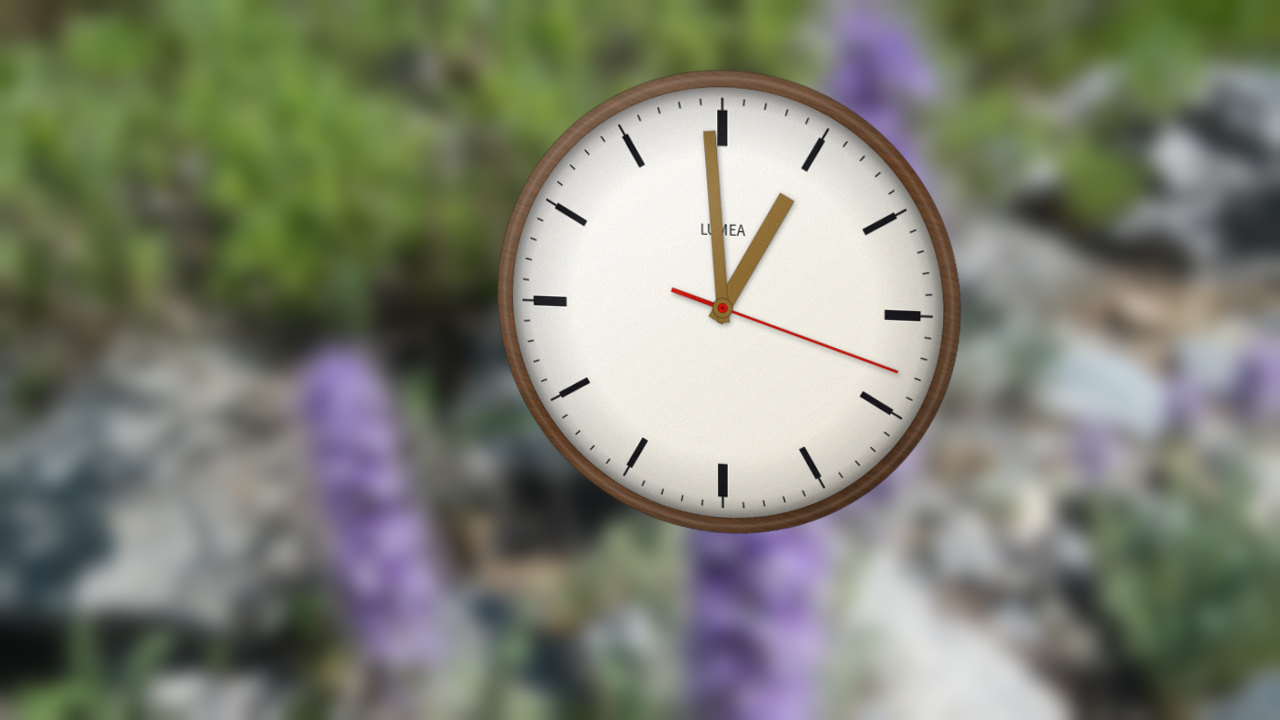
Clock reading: h=12 m=59 s=18
